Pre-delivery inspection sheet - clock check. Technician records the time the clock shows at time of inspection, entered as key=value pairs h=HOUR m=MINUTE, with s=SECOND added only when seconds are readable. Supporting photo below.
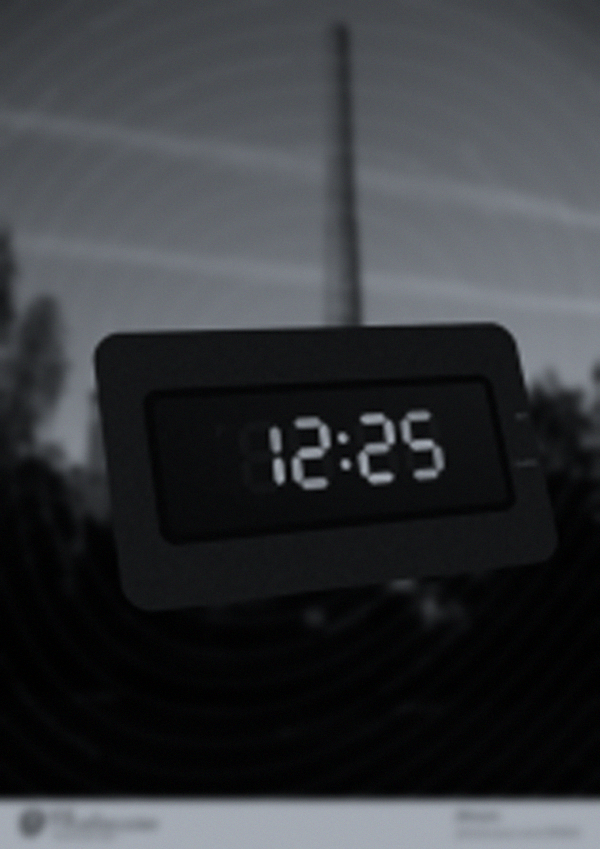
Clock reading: h=12 m=25
